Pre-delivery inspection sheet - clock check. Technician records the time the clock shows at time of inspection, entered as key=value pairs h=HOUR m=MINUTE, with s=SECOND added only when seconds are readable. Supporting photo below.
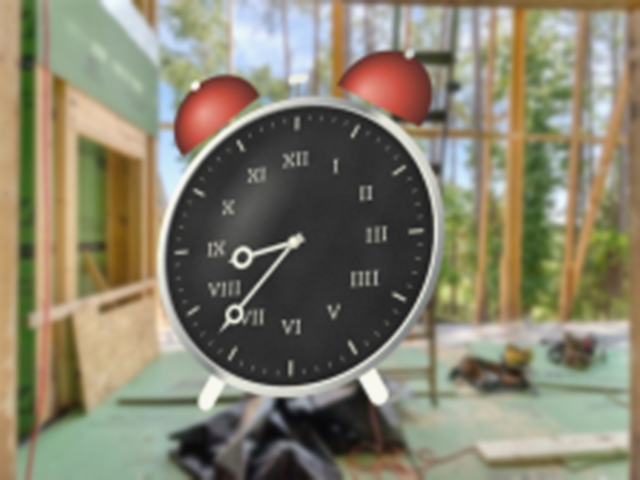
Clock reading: h=8 m=37
